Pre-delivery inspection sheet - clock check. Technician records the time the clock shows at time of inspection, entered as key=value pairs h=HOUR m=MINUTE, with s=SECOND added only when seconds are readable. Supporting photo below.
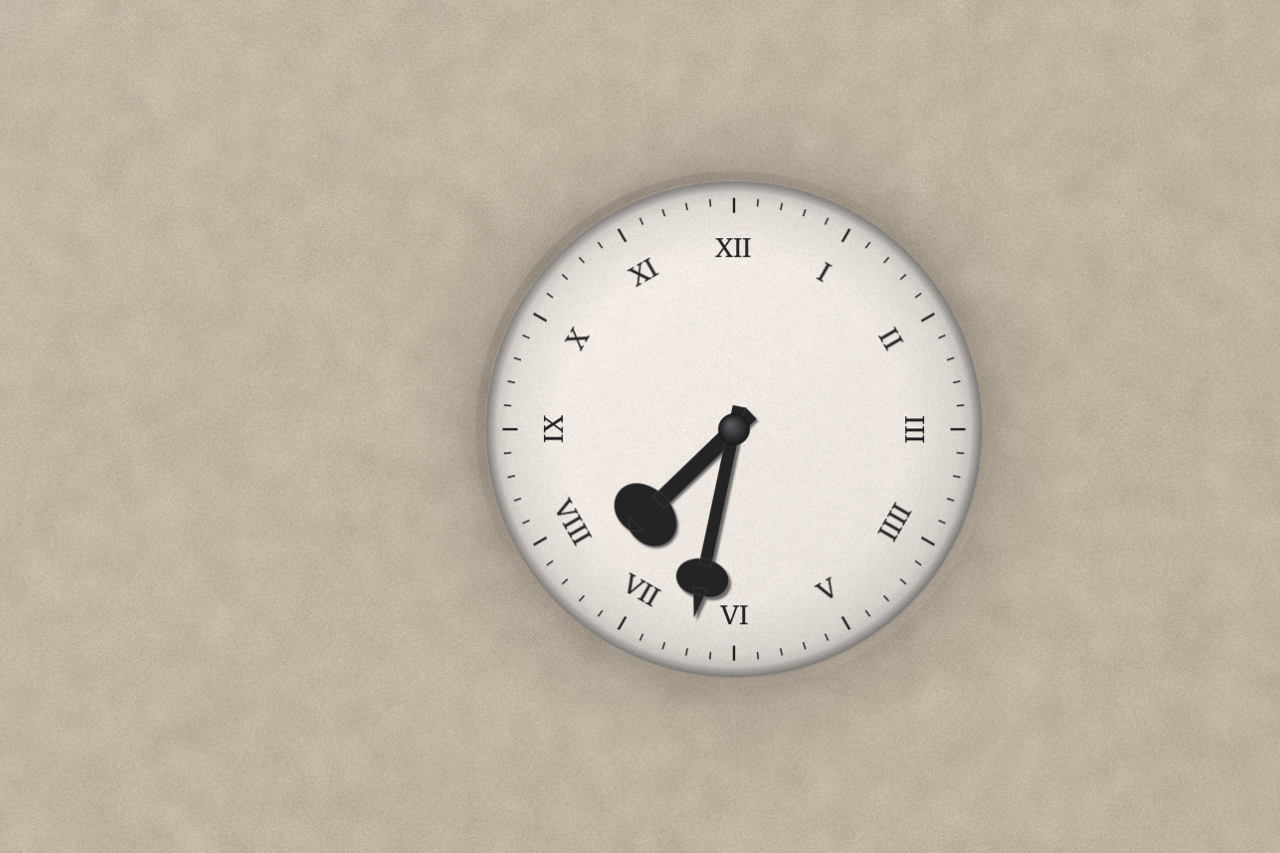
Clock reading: h=7 m=32
